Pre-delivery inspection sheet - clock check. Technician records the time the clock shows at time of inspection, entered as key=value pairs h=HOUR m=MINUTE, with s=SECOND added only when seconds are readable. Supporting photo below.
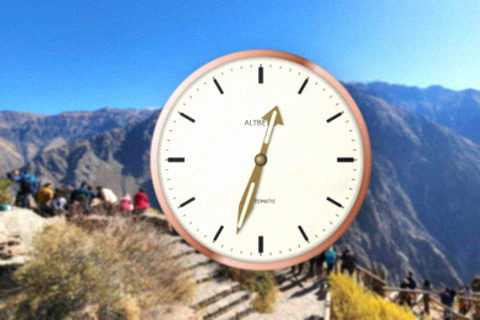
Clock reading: h=12 m=33
